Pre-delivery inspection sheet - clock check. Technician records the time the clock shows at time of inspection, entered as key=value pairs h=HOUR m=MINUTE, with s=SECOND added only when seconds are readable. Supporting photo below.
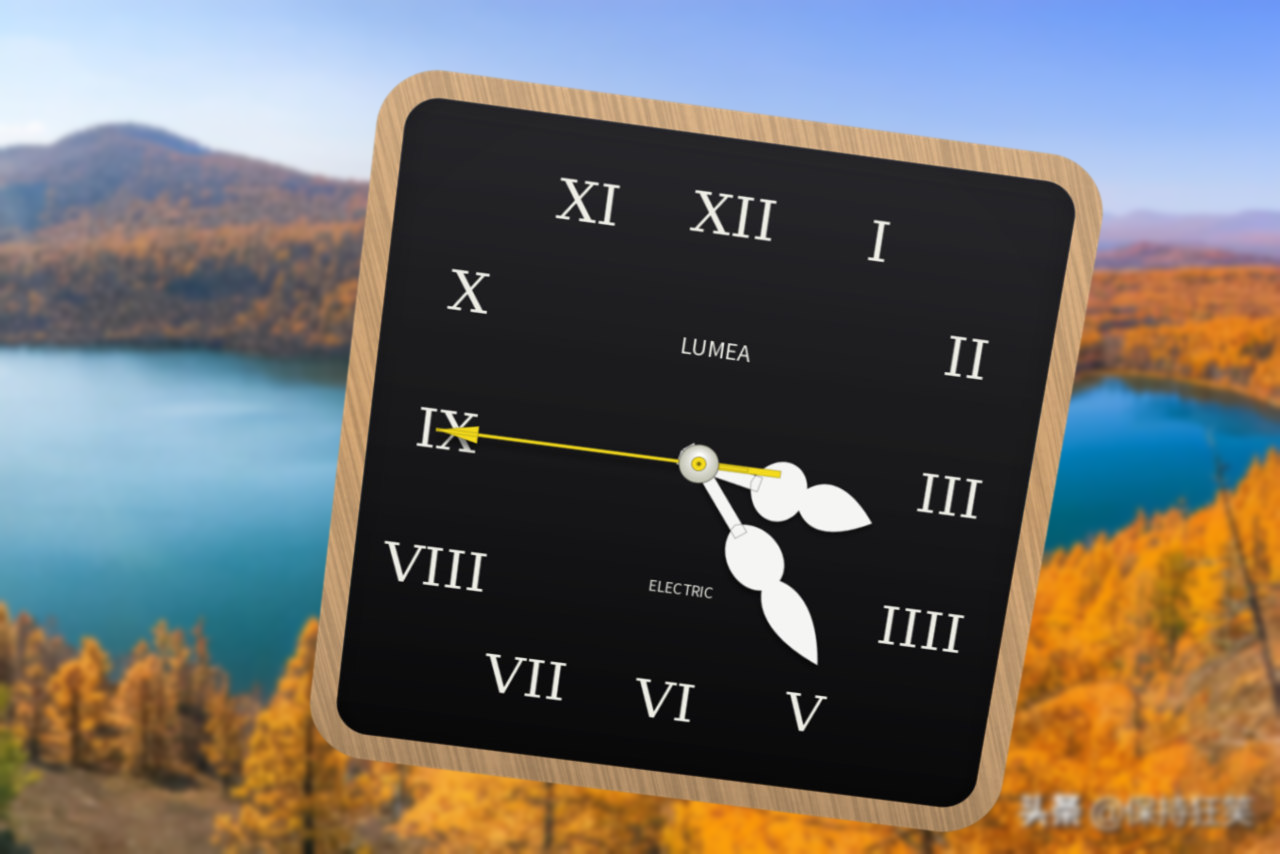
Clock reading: h=3 m=23 s=45
